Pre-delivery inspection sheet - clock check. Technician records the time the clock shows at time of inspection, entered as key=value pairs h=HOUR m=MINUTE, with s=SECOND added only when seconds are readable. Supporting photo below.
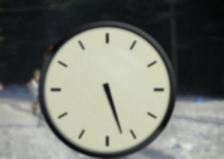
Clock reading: h=5 m=27
